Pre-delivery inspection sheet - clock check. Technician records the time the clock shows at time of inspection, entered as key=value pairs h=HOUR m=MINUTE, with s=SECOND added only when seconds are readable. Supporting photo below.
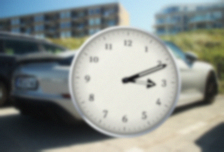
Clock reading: h=3 m=11
